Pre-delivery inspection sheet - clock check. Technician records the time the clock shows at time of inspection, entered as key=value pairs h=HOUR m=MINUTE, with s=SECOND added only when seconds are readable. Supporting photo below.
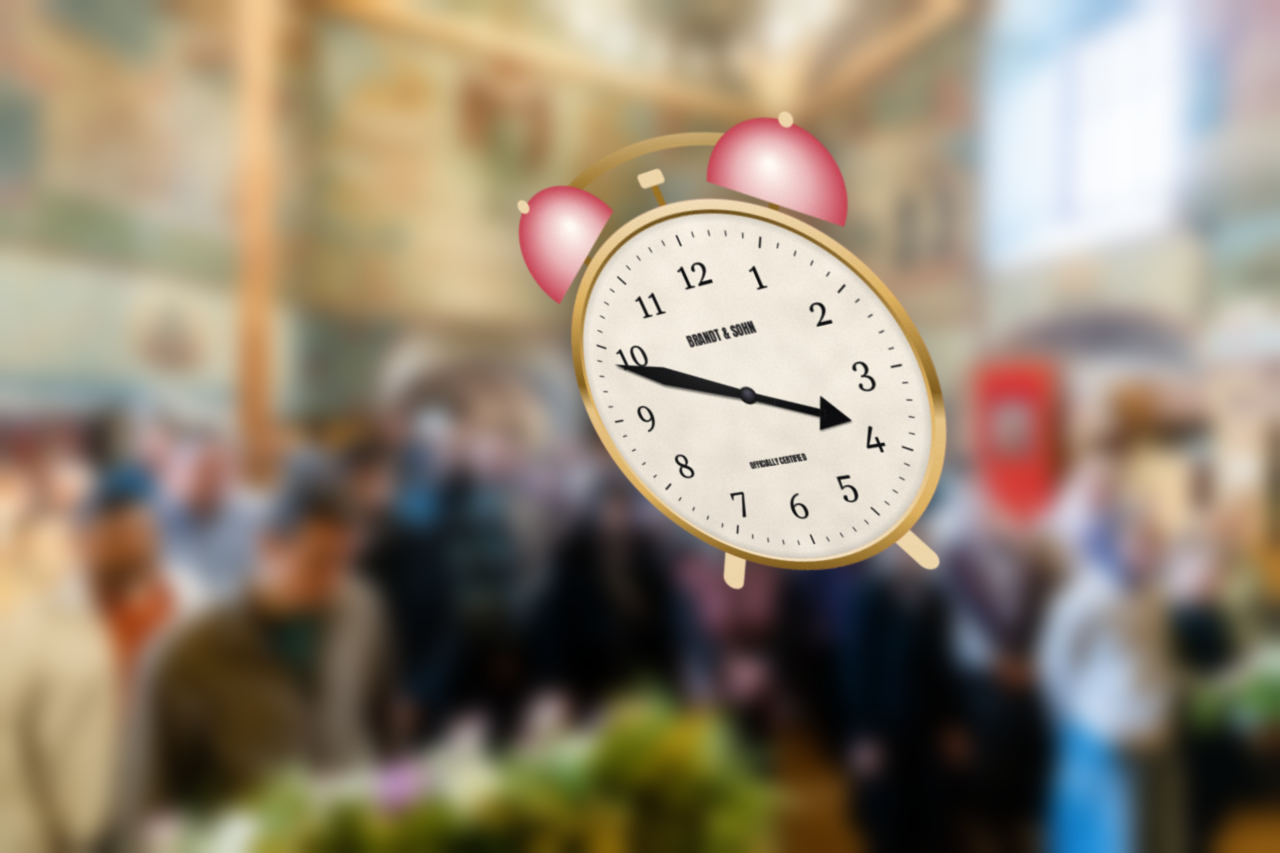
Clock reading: h=3 m=49
